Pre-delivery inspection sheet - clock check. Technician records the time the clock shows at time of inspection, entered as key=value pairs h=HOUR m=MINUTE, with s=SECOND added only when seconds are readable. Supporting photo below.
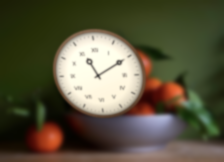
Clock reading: h=11 m=10
